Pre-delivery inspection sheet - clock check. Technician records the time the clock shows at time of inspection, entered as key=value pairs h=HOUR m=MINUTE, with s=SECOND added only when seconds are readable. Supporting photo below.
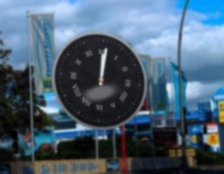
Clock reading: h=12 m=1
